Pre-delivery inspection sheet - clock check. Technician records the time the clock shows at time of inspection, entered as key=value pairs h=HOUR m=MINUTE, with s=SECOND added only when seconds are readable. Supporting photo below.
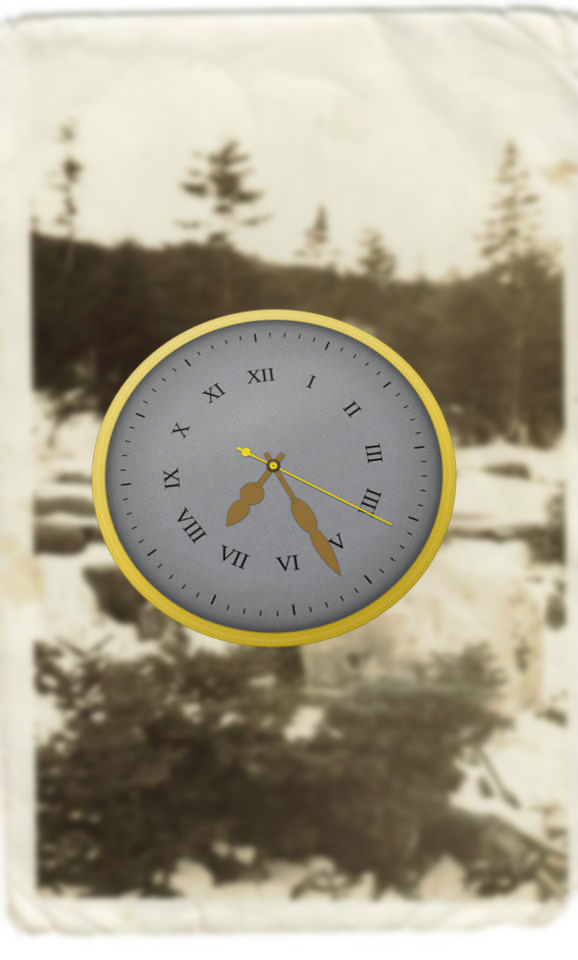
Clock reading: h=7 m=26 s=21
